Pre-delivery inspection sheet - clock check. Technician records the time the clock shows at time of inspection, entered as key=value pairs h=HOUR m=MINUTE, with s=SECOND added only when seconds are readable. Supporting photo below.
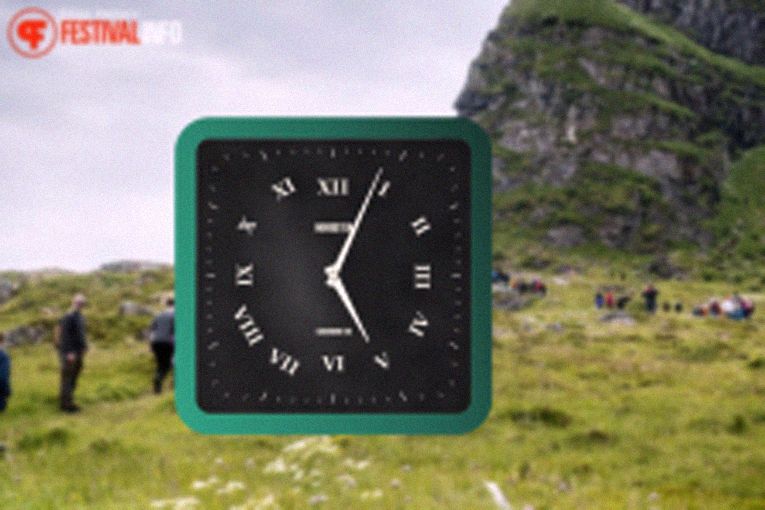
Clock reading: h=5 m=4
